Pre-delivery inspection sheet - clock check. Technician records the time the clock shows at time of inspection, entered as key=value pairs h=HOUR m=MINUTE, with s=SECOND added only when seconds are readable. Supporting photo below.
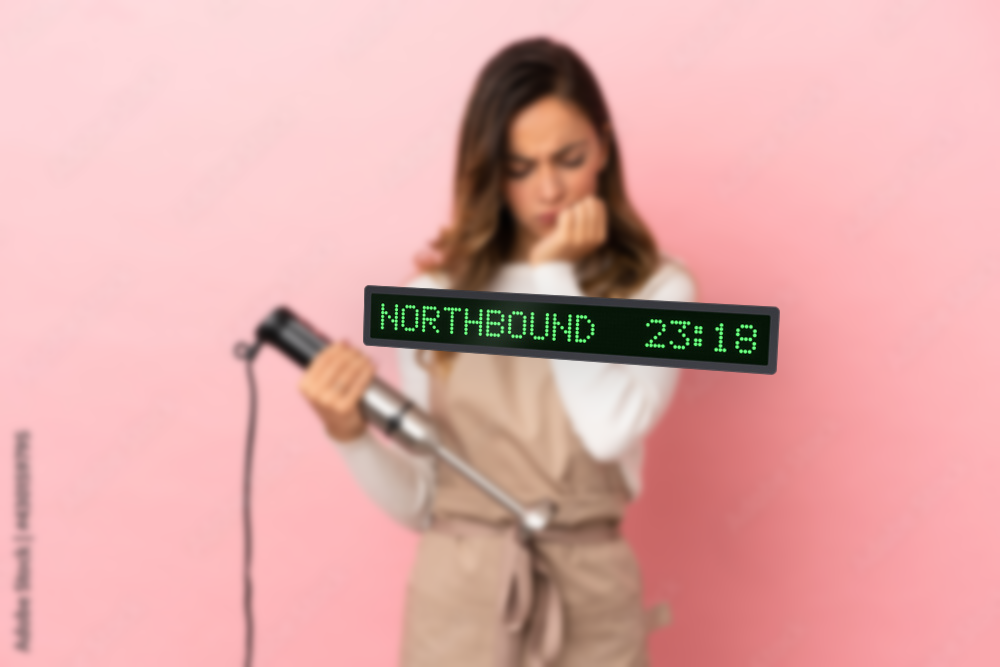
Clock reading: h=23 m=18
